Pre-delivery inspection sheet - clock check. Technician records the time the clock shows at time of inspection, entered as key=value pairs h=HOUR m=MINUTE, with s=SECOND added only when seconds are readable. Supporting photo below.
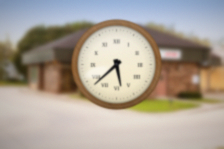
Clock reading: h=5 m=38
